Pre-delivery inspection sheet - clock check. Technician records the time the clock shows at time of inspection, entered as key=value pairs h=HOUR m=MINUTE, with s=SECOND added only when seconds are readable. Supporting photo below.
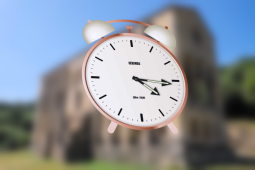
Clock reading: h=4 m=16
